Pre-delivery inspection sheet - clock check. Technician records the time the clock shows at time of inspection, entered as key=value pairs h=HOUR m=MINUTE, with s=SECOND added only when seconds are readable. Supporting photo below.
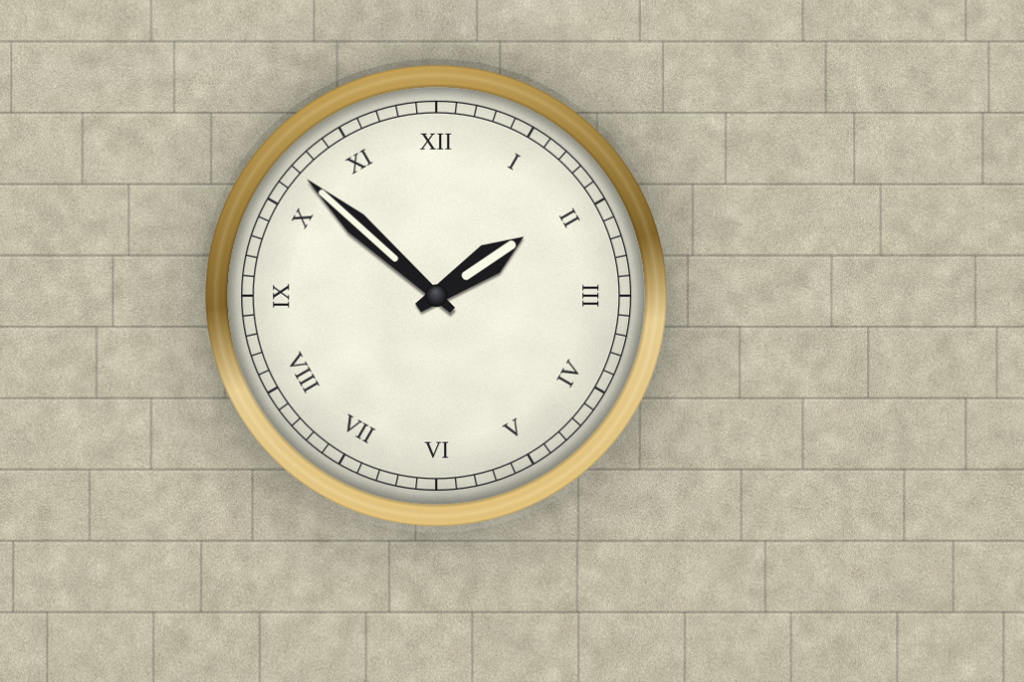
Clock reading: h=1 m=52
